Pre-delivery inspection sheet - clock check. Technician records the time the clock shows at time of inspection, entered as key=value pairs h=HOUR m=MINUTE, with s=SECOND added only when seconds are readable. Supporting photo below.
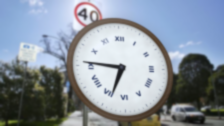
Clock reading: h=6 m=46
